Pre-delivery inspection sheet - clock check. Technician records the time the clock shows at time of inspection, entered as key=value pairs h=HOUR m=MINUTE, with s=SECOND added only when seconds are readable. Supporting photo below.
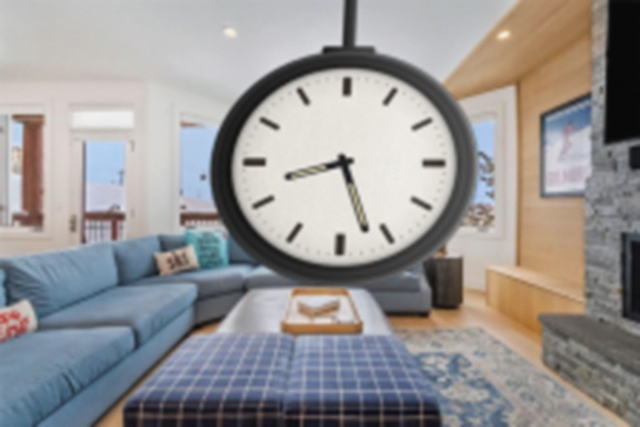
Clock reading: h=8 m=27
